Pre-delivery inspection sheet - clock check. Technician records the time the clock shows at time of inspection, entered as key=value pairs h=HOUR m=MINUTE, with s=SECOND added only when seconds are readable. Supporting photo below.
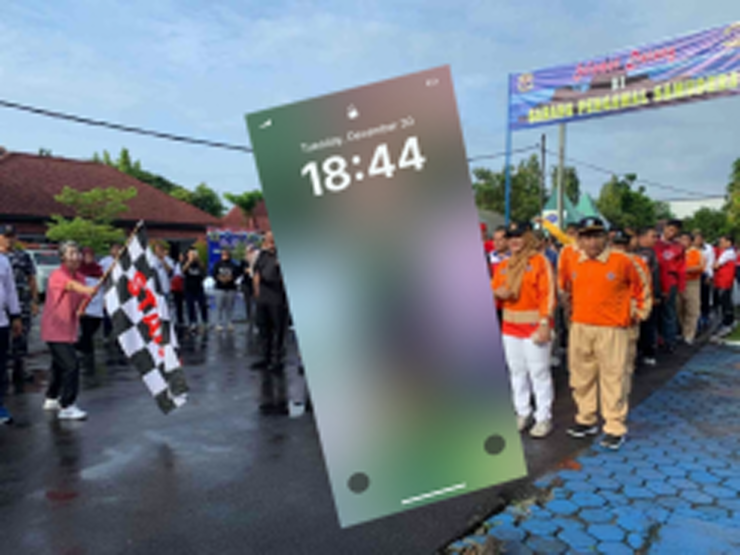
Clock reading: h=18 m=44
